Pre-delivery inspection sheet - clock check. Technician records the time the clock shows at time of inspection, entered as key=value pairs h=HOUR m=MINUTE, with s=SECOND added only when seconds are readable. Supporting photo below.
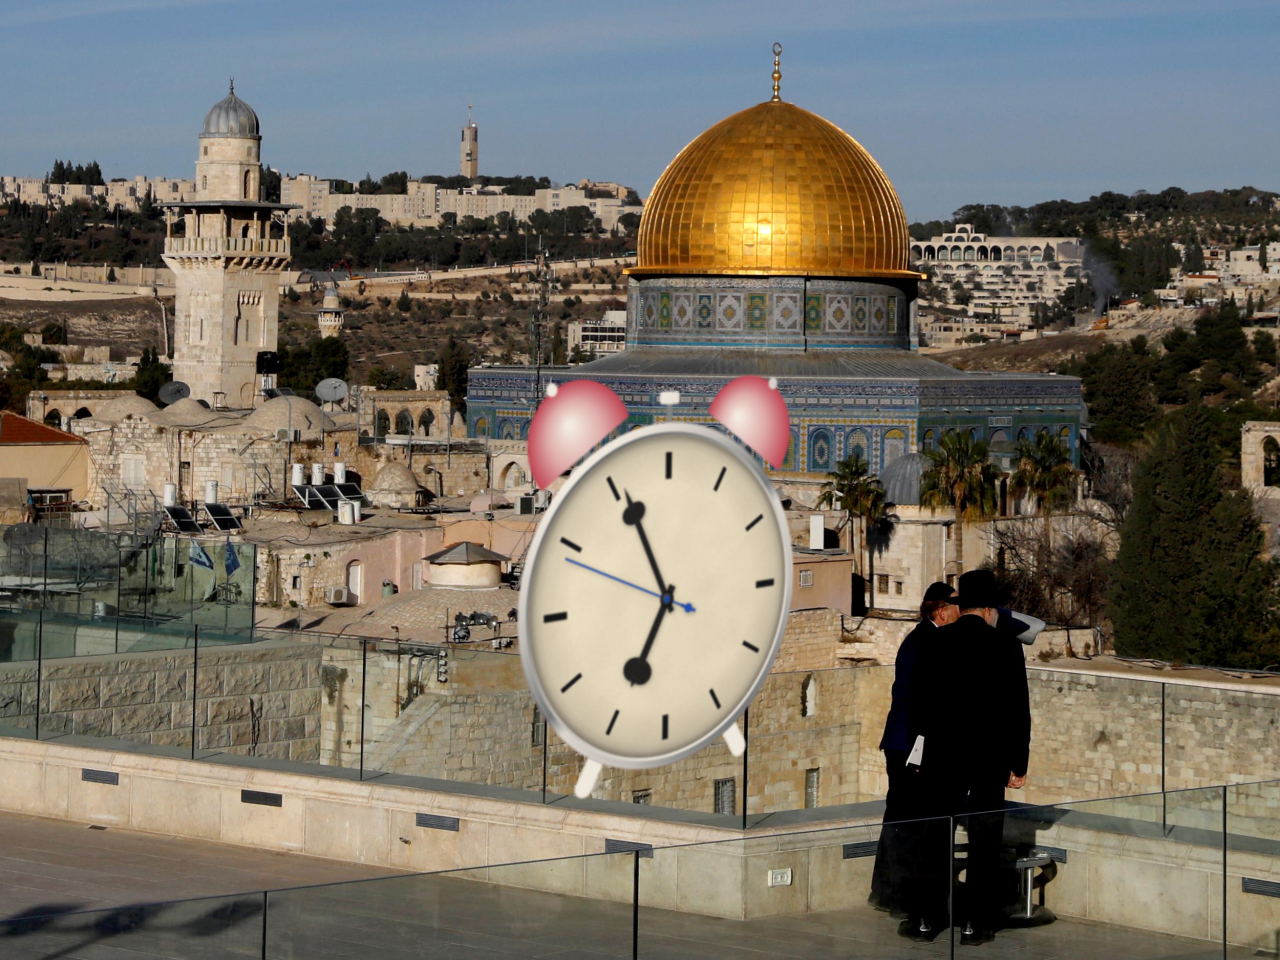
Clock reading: h=6 m=55 s=49
